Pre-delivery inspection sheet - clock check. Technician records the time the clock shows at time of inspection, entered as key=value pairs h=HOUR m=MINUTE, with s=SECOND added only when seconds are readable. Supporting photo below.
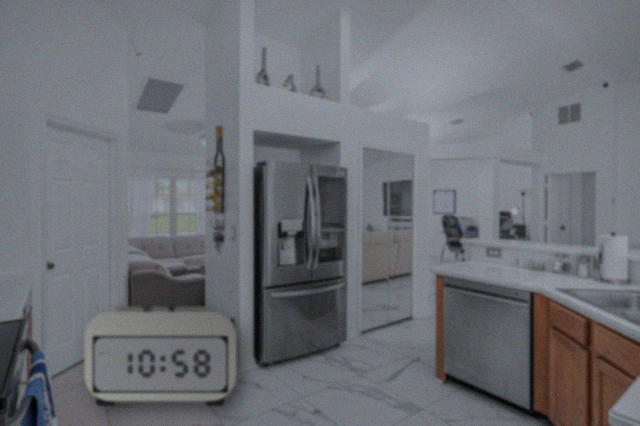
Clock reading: h=10 m=58
